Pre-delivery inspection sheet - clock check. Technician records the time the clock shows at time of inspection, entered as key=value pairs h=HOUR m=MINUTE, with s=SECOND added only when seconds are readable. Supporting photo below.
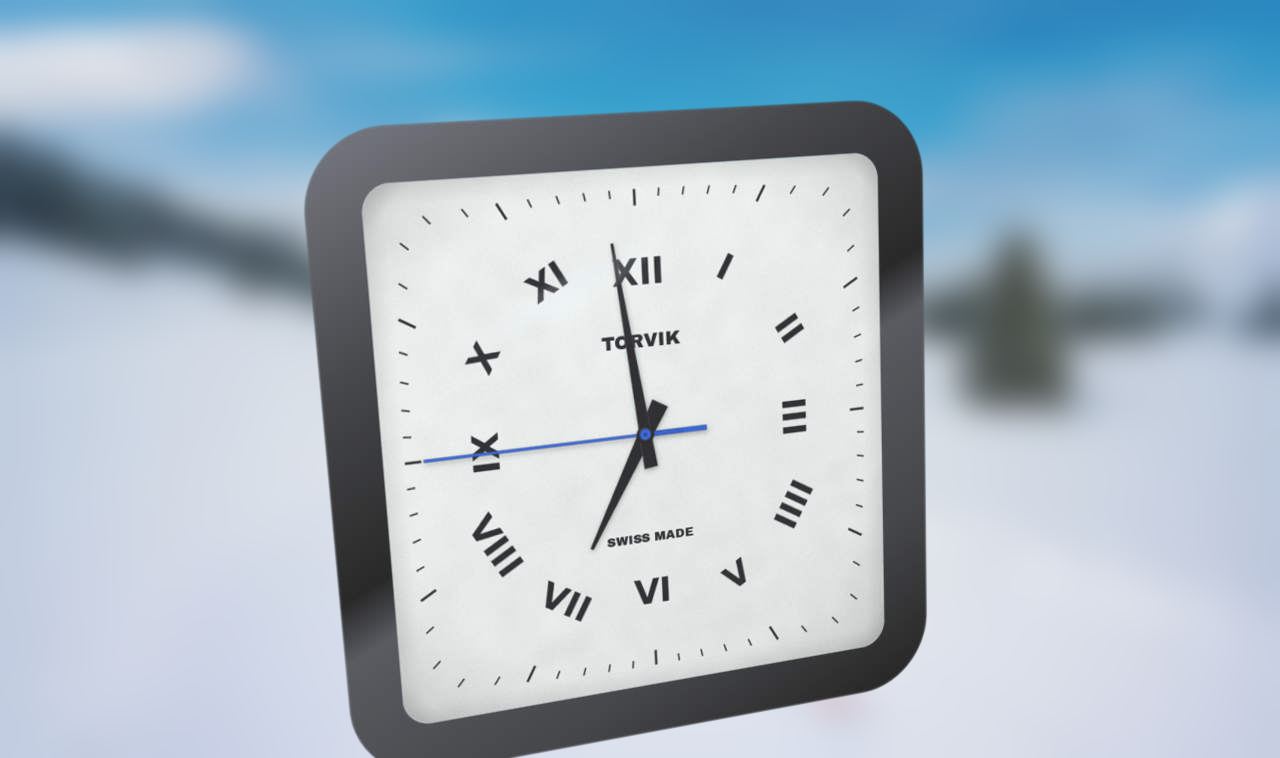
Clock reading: h=6 m=58 s=45
